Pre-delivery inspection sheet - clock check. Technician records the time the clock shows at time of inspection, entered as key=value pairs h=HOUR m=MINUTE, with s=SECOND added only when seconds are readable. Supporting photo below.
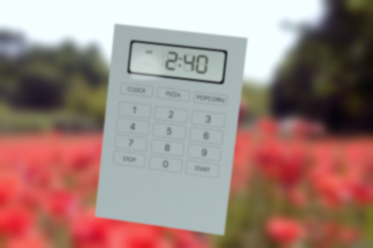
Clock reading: h=2 m=40
